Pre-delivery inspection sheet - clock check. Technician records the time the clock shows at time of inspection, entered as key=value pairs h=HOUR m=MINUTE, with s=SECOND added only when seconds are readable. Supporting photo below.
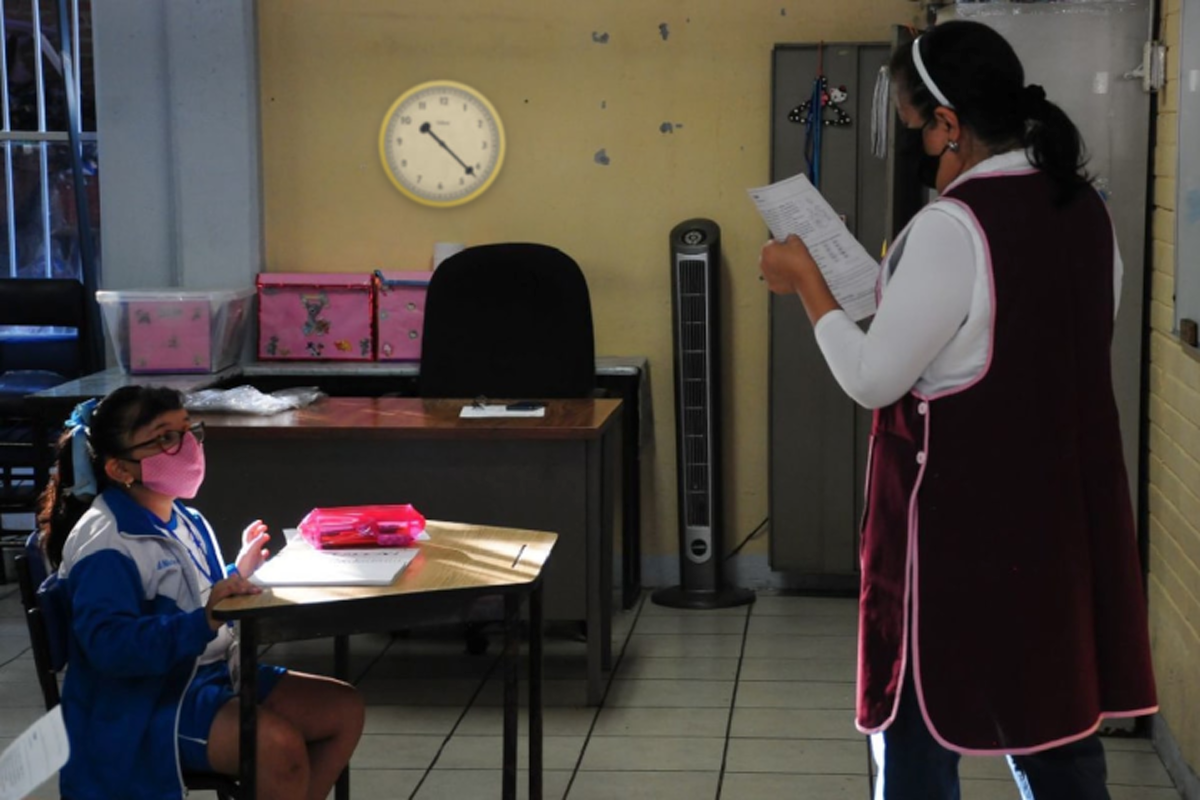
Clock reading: h=10 m=22
